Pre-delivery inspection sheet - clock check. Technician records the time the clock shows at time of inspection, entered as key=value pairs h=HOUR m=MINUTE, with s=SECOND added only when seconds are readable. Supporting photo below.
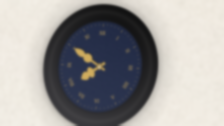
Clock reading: h=7 m=50
